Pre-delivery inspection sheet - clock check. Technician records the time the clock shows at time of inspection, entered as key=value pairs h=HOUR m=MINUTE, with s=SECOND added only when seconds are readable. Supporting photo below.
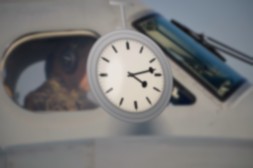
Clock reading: h=4 m=13
